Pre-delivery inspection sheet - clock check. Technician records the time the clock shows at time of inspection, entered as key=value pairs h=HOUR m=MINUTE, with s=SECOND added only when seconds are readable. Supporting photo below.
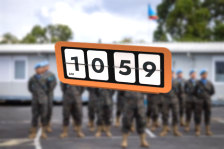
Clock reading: h=10 m=59
